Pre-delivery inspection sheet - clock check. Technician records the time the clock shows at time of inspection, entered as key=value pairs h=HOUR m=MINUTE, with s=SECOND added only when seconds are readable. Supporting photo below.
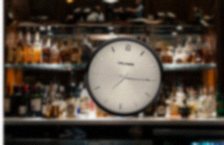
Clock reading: h=7 m=15
